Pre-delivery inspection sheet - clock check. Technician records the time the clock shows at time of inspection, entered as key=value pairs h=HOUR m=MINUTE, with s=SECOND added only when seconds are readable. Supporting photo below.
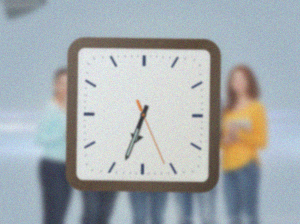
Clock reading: h=6 m=33 s=26
